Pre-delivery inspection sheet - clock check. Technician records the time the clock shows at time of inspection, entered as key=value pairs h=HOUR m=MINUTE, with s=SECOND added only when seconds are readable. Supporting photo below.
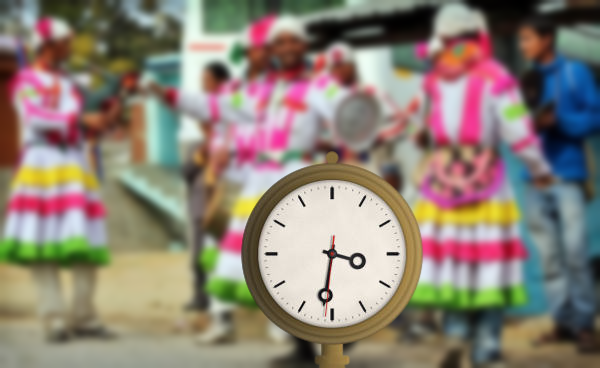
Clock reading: h=3 m=31 s=31
